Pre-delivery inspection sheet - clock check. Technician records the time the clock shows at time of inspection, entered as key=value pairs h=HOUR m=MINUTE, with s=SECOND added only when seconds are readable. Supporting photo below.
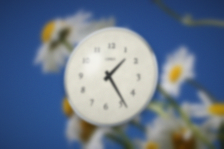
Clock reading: h=1 m=24
